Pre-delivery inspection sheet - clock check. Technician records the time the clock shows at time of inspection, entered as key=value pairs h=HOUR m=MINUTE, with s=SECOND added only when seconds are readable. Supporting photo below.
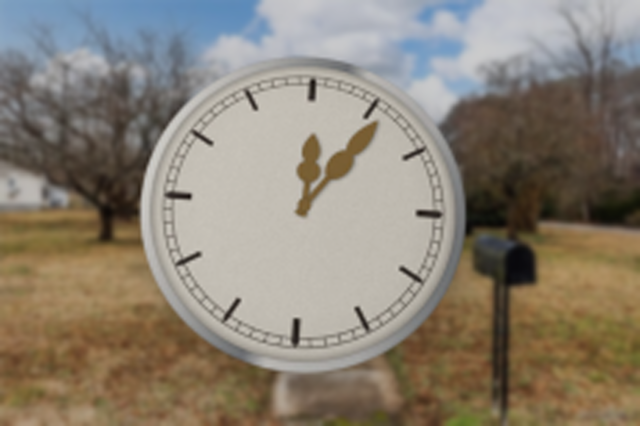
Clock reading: h=12 m=6
